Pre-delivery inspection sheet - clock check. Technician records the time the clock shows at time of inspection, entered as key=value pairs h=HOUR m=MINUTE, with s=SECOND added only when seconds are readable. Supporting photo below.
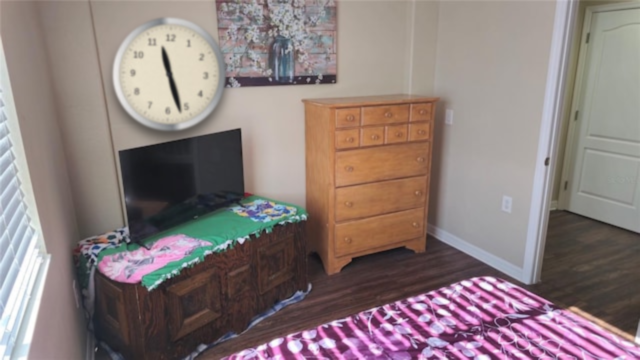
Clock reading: h=11 m=27
